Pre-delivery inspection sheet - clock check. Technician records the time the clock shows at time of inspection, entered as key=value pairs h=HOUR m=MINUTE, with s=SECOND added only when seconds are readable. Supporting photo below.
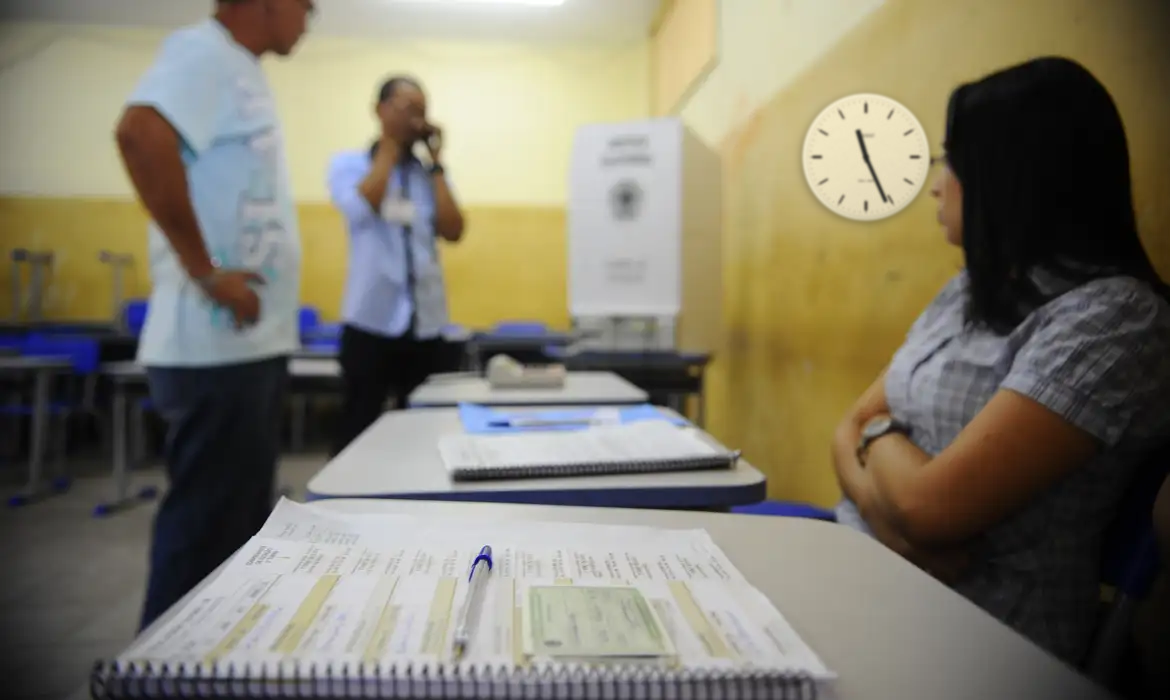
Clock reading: h=11 m=26
